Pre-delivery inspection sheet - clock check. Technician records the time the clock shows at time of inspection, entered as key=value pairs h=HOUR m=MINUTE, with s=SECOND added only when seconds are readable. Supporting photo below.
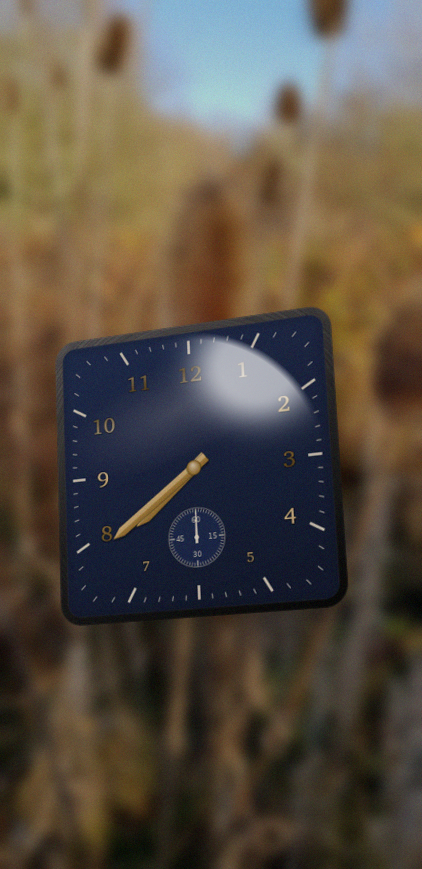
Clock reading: h=7 m=39
